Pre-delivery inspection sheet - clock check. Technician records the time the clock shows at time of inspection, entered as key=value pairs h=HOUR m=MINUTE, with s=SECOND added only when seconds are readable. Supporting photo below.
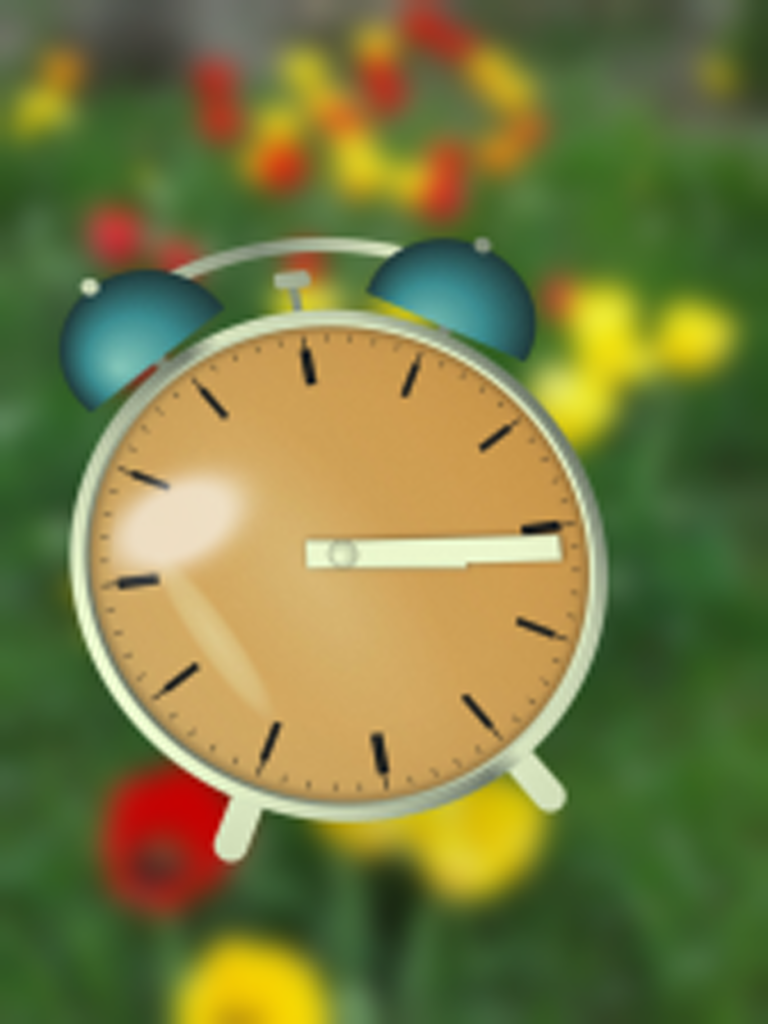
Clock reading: h=3 m=16
